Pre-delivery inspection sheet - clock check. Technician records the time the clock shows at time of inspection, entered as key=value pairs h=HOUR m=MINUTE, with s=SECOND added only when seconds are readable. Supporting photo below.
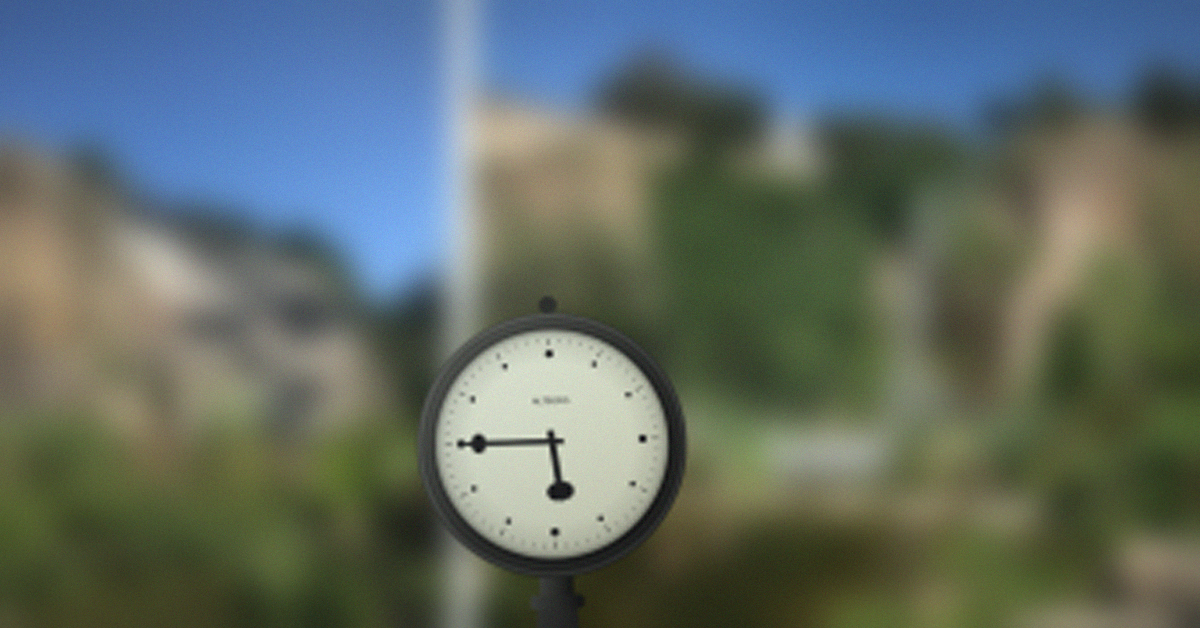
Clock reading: h=5 m=45
